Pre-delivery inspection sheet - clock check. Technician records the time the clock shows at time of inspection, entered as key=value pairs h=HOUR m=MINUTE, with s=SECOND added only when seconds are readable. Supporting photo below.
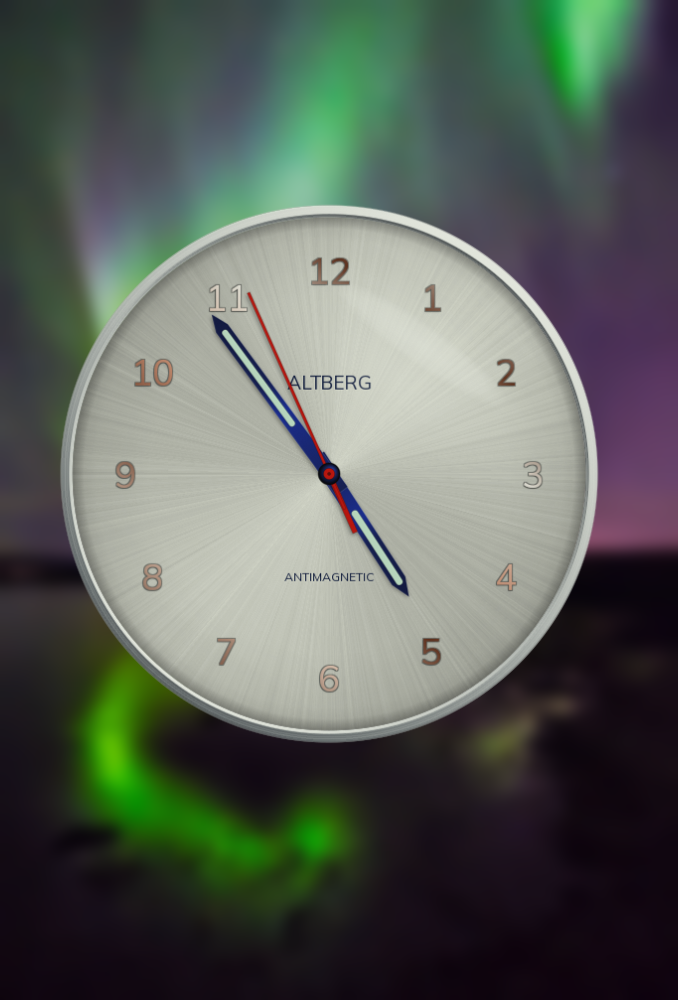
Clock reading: h=4 m=53 s=56
